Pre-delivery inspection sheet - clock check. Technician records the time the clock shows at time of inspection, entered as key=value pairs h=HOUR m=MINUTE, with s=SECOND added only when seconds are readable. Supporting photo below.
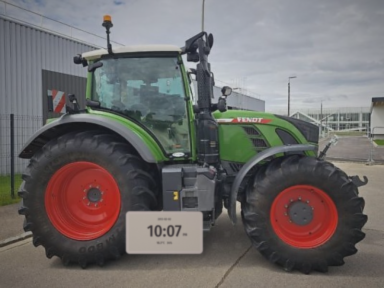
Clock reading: h=10 m=7
